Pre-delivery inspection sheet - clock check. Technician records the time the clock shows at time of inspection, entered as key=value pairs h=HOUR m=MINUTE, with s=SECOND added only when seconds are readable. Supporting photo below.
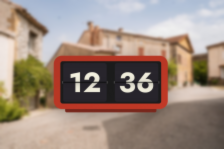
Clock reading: h=12 m=36
